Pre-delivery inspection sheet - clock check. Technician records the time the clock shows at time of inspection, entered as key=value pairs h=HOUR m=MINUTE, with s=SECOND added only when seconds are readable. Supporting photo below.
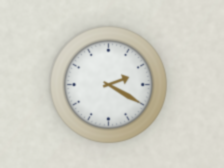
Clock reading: h=2 m=20
